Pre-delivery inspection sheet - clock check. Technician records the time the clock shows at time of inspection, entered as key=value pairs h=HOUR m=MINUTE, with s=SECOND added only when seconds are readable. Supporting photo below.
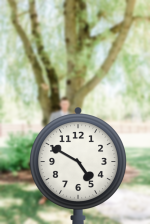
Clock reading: h=4 m=50
